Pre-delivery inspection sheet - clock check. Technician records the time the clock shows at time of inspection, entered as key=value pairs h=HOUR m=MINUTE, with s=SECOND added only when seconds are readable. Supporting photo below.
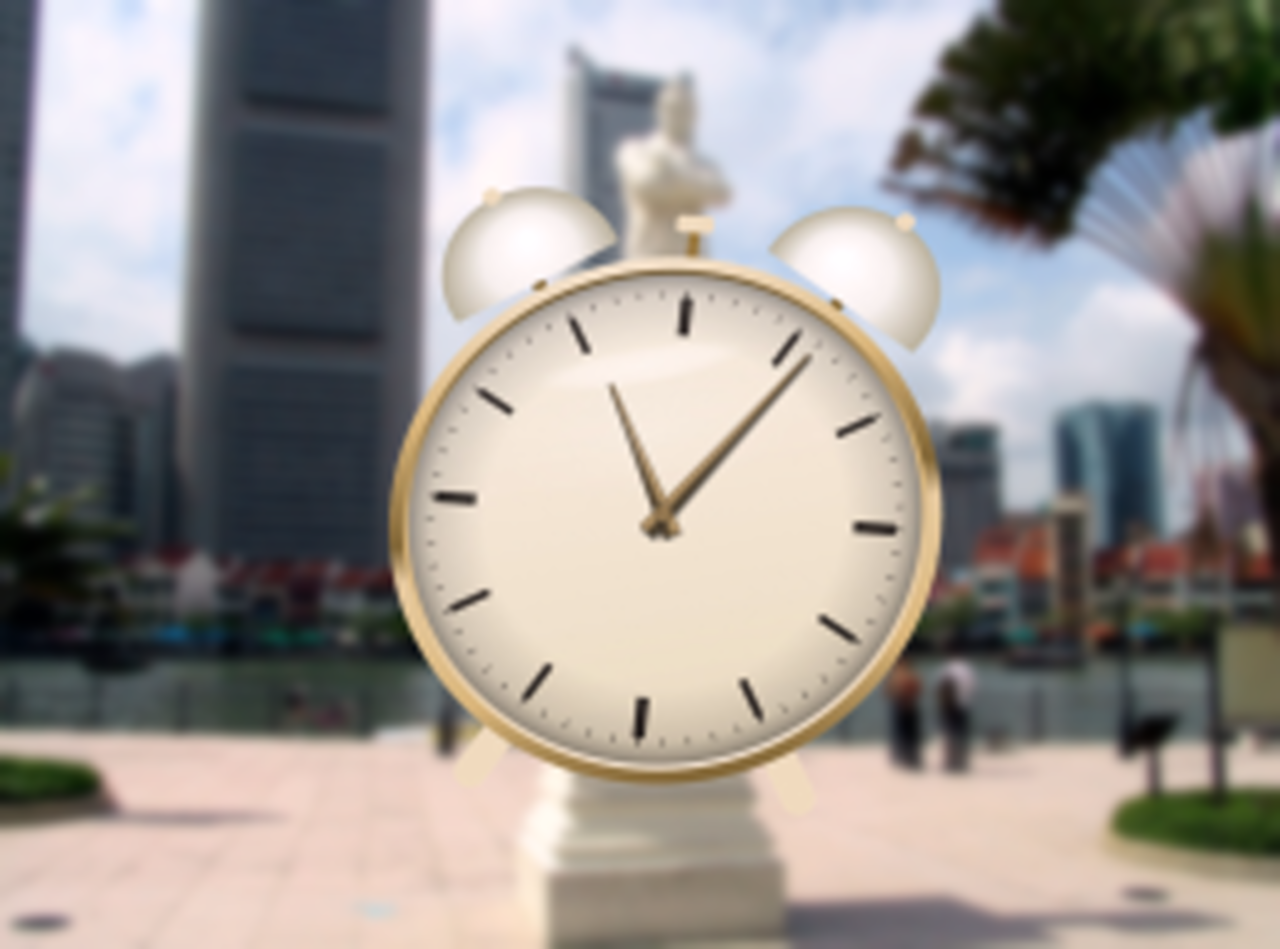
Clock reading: h=11 m=6
